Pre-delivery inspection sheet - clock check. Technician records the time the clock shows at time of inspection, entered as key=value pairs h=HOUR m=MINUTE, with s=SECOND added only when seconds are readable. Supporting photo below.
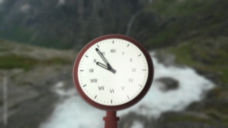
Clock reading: h=9 m=54
